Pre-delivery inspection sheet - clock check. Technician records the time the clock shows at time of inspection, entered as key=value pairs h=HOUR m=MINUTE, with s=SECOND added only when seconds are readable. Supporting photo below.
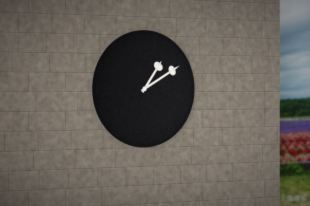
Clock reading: h=1 m=10
